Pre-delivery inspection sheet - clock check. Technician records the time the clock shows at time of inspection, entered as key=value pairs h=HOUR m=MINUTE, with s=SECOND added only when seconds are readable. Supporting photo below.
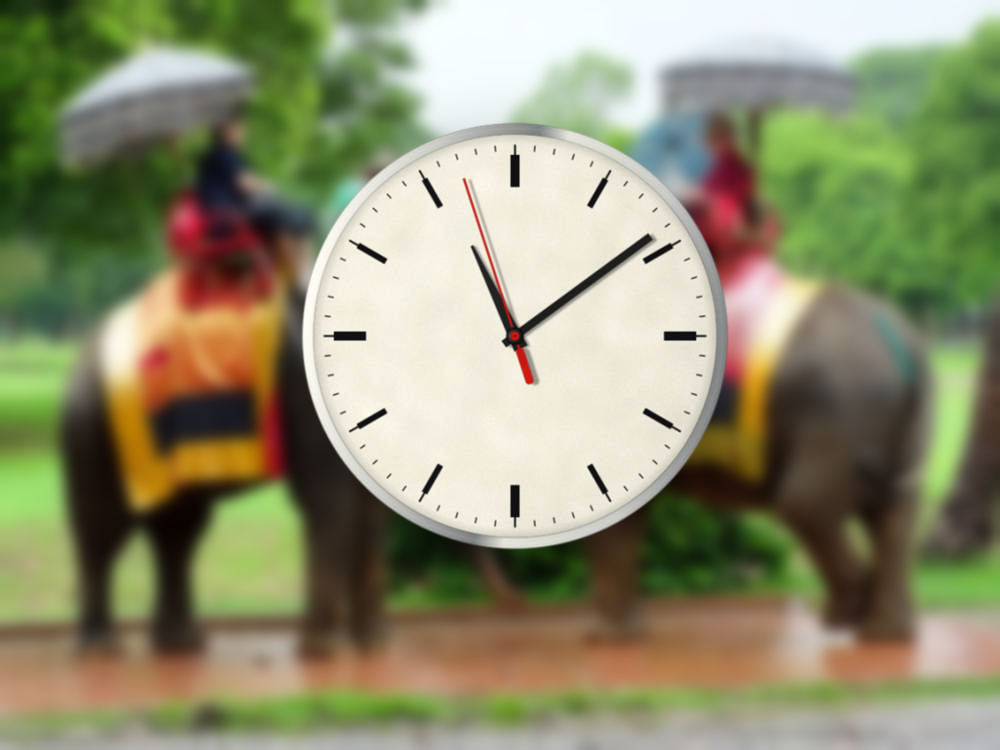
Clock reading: h=11 m=8 s=57
